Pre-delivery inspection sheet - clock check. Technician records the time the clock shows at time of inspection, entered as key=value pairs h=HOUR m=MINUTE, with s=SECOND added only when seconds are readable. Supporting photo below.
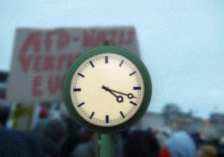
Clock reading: h=4 m=18
